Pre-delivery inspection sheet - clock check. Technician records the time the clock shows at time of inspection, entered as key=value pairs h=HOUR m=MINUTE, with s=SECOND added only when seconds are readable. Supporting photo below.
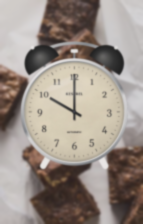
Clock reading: h=10 m=0
